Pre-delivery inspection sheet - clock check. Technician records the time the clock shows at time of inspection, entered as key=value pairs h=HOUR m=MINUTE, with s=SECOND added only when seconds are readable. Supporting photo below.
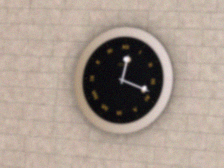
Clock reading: h=12 m=18
